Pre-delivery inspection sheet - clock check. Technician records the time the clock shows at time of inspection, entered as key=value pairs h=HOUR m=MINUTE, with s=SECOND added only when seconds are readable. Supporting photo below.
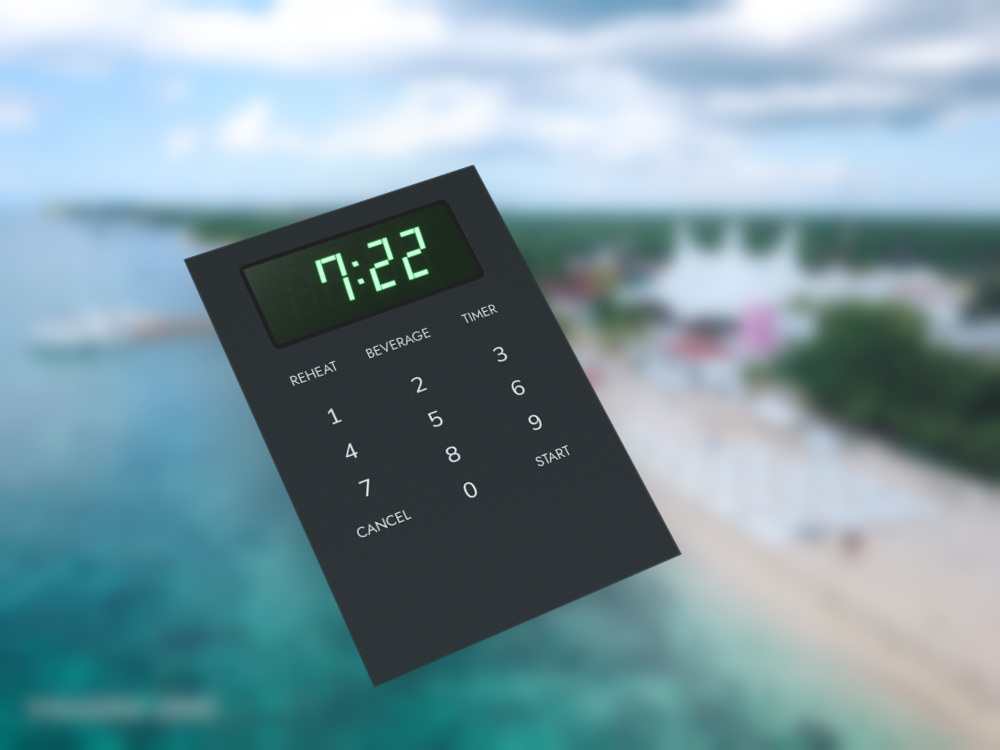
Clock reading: h=7 m=22
